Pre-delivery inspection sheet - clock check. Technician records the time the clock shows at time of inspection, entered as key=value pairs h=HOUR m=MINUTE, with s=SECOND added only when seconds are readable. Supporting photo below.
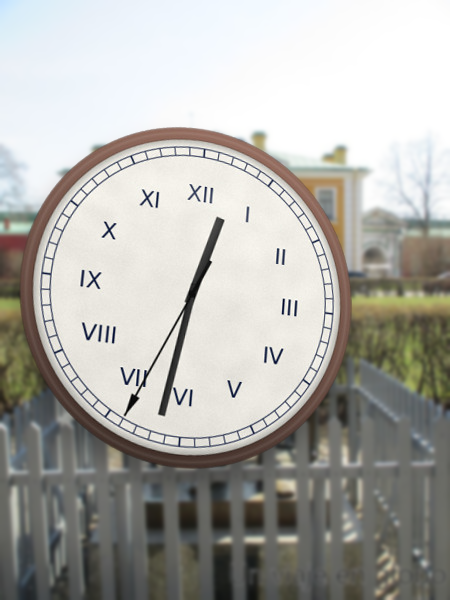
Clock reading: h=12 m=31 s=34
